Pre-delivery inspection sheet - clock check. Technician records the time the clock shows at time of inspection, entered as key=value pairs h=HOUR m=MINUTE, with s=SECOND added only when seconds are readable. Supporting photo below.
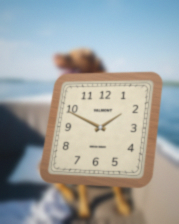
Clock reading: h=1 m=49
